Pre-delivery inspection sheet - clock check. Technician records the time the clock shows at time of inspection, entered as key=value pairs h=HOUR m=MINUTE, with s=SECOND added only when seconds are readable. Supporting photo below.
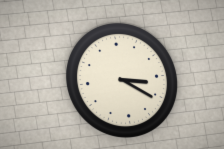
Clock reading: h=3 m=21
